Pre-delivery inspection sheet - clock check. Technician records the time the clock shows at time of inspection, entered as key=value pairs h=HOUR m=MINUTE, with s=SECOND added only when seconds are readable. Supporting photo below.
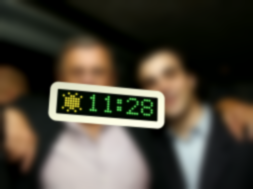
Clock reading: h=11 m=28
